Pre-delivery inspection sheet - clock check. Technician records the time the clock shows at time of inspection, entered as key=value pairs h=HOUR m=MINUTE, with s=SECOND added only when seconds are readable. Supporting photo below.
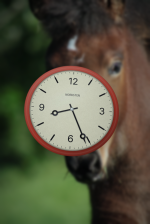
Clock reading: h=8 m=26
